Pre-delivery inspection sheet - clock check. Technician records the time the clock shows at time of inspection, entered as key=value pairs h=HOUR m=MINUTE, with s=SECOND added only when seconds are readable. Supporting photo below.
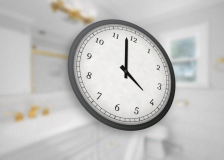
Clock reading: h=3 m=58
